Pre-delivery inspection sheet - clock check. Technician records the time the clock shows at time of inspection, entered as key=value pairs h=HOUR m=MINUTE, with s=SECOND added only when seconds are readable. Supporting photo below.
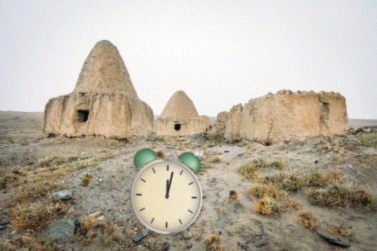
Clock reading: h=12 m=2
